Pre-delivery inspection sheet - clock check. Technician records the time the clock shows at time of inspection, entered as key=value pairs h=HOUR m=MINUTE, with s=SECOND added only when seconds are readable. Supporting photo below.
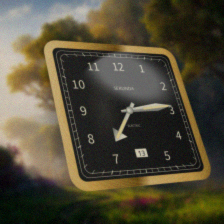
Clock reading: h=7 m=14
